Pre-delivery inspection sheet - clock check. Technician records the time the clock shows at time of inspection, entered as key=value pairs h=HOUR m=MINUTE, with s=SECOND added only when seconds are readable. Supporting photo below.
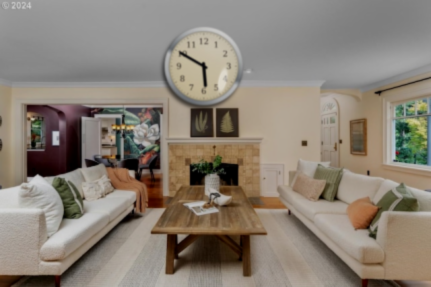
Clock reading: h=5 m=50
